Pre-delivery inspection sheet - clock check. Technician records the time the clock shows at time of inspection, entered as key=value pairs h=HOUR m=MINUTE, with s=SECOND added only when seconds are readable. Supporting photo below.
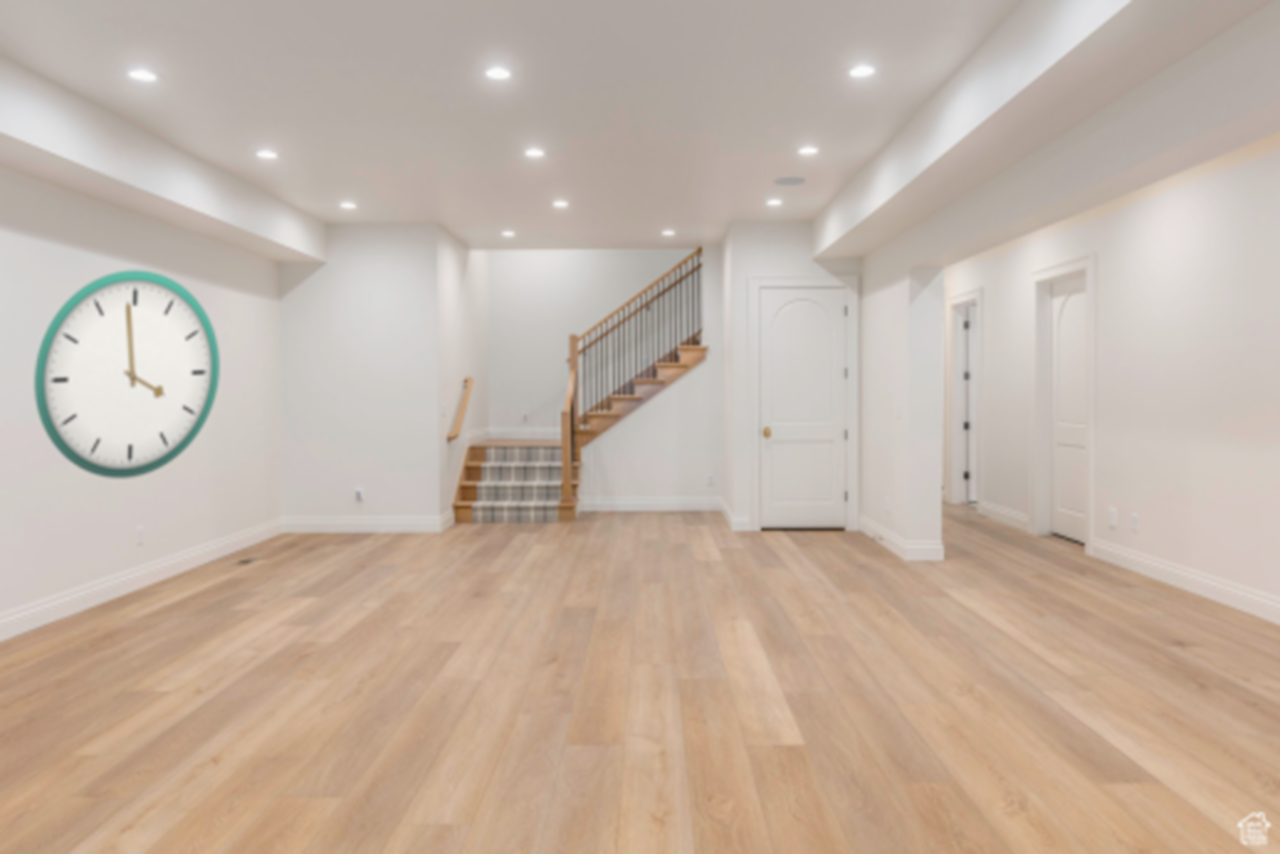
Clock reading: h=3 m=59
